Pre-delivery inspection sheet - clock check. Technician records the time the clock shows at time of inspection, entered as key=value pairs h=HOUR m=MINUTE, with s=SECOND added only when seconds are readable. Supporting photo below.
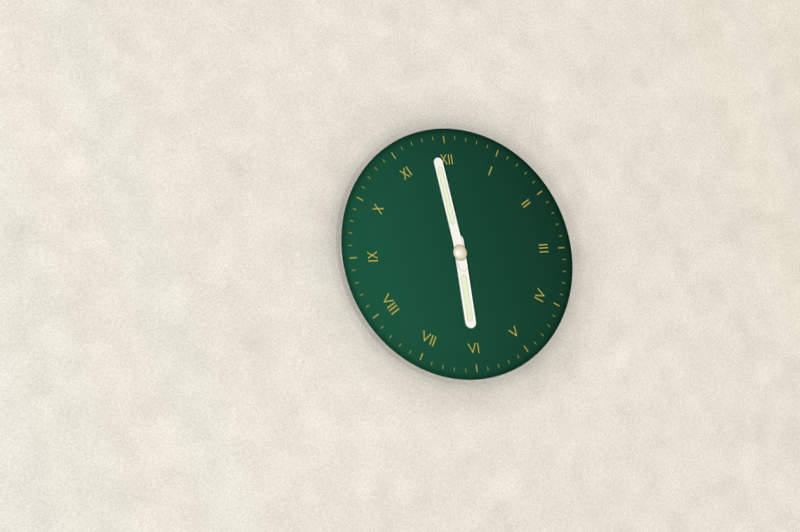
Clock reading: h=5 m=59
